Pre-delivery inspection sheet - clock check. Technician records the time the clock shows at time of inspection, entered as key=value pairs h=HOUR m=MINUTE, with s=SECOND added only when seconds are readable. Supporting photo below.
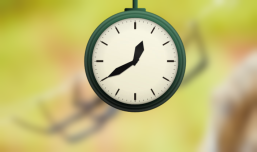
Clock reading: h=12 m=40
